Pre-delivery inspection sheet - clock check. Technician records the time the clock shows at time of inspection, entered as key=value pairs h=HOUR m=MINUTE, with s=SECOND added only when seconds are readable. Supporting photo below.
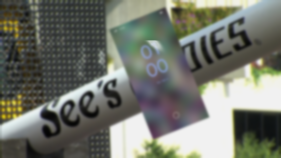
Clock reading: h=1 m=0
